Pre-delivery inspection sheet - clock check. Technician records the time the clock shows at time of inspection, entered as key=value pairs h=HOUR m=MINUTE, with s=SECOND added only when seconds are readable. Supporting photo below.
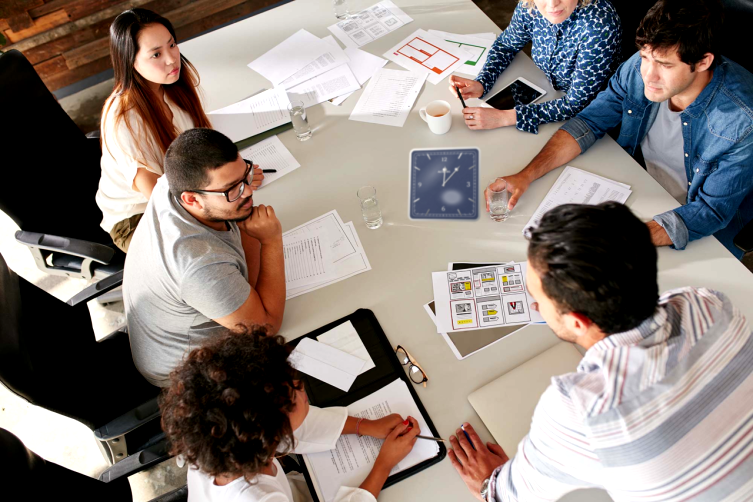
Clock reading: h=12 m=7
